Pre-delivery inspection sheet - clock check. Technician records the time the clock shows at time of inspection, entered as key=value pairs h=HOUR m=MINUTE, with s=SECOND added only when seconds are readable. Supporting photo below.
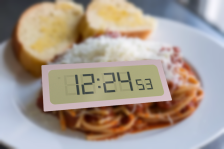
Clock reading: h=12 m=24 s=53
